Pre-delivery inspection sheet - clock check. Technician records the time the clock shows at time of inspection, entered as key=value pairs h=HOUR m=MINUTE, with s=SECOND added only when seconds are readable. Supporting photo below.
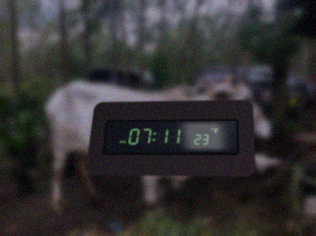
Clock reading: h=7 m=11
